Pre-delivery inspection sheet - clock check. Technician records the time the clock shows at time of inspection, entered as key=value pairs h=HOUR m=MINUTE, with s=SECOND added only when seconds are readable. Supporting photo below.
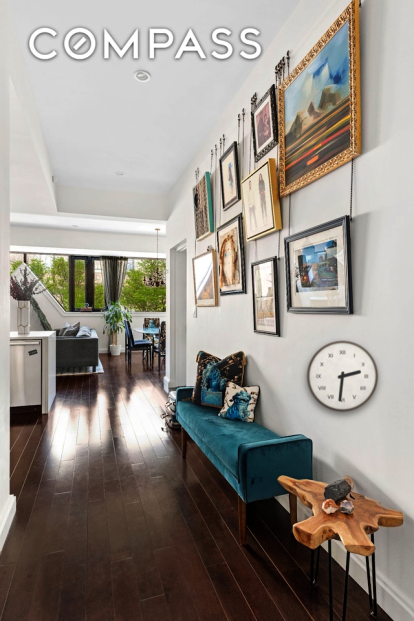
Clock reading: h=2 m=31
